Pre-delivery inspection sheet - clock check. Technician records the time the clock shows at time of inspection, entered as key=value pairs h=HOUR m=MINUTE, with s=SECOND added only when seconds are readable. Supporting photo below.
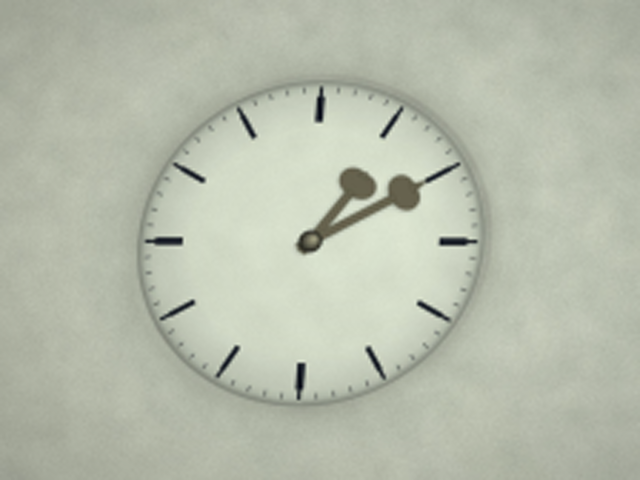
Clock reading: h=1 m=10
